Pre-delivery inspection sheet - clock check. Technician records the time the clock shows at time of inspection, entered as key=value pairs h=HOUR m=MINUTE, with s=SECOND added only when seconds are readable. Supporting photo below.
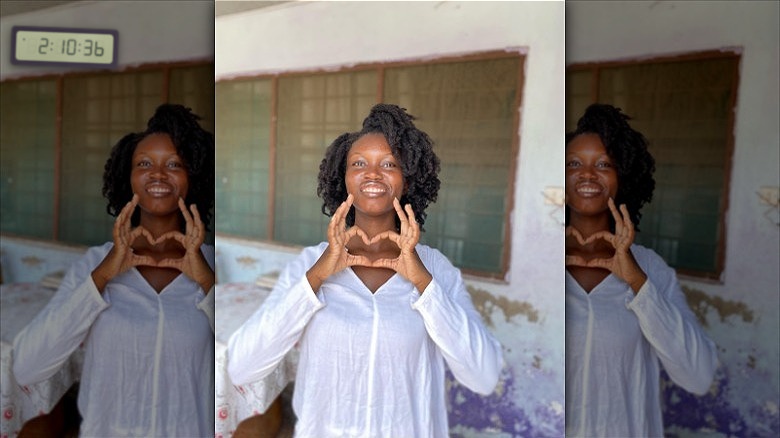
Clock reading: h=2 m=10 s=36
